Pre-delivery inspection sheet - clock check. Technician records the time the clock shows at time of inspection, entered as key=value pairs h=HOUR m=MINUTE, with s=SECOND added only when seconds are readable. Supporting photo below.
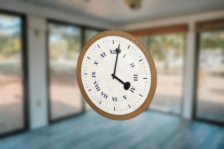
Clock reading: h=4 m=2
